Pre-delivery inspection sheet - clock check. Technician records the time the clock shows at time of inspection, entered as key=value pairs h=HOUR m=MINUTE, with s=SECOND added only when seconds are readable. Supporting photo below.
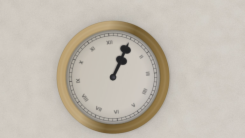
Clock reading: h=1 m=5
